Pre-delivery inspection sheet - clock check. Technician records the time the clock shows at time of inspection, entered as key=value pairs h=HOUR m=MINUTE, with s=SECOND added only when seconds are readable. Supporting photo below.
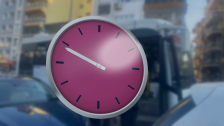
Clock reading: h=9 m=49
